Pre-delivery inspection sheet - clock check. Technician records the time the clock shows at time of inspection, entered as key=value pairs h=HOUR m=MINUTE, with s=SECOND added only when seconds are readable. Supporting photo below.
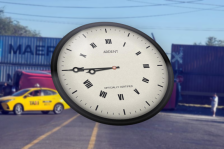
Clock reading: h=8 m=45
